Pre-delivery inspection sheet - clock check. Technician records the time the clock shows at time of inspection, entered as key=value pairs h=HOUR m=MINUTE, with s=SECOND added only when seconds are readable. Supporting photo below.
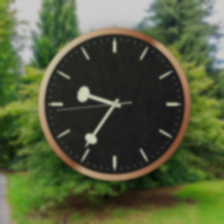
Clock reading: h=9 m=35 s=44
